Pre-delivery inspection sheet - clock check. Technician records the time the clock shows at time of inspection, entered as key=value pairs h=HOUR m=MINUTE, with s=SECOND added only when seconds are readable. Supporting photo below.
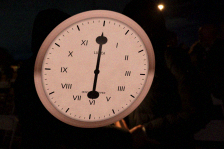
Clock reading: h=6 m=0
